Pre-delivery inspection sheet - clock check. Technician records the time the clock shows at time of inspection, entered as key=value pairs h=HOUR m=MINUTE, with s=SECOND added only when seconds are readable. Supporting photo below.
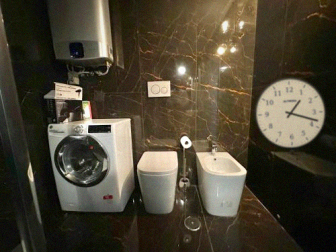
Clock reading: h=1 m=18
